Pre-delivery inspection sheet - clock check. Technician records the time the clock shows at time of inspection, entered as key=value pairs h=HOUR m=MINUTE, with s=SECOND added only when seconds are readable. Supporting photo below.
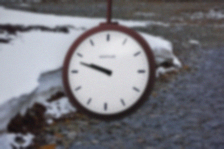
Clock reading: h=9 m=48
